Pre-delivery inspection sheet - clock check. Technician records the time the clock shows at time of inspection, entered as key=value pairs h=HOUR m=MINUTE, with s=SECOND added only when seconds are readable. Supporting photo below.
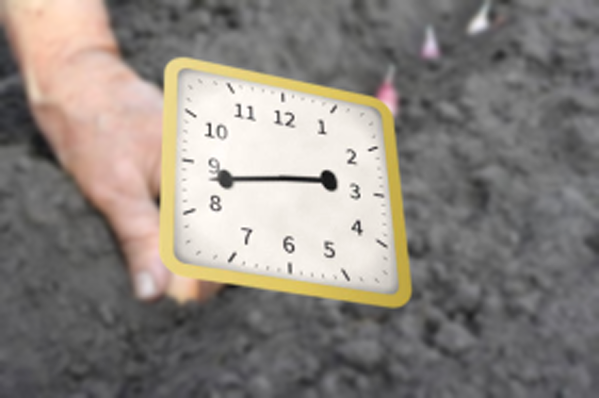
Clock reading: h=2 m=43
